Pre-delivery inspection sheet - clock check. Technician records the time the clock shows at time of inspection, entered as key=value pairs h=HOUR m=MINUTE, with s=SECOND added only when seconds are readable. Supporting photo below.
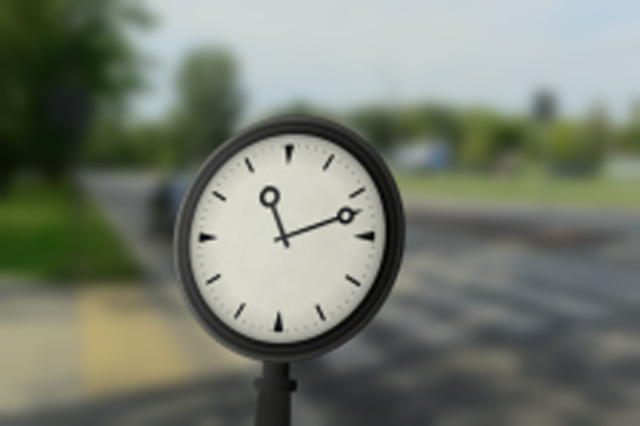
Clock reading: h=11 m=12
